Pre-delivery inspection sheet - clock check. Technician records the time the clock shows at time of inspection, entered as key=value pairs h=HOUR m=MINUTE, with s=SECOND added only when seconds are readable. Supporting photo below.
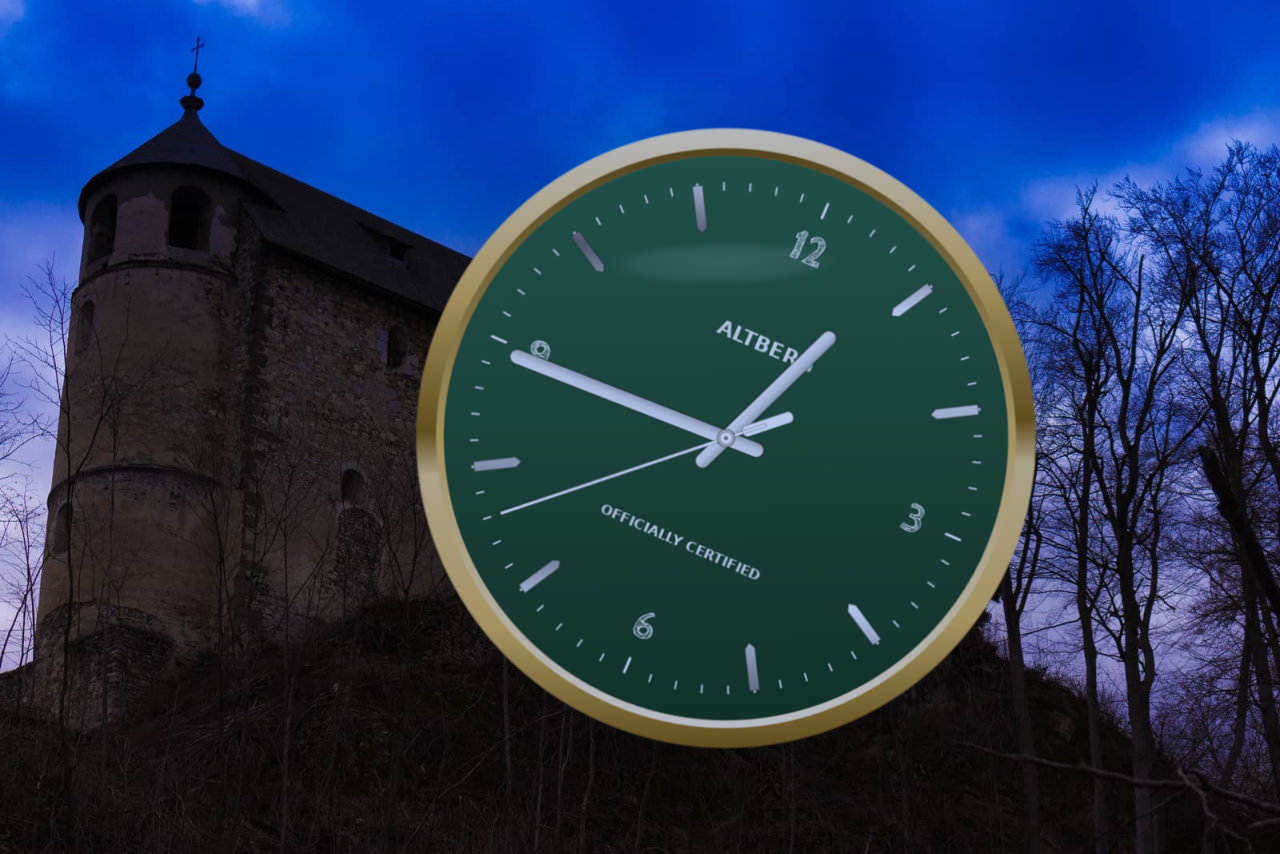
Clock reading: h=12 m=44 s=38
